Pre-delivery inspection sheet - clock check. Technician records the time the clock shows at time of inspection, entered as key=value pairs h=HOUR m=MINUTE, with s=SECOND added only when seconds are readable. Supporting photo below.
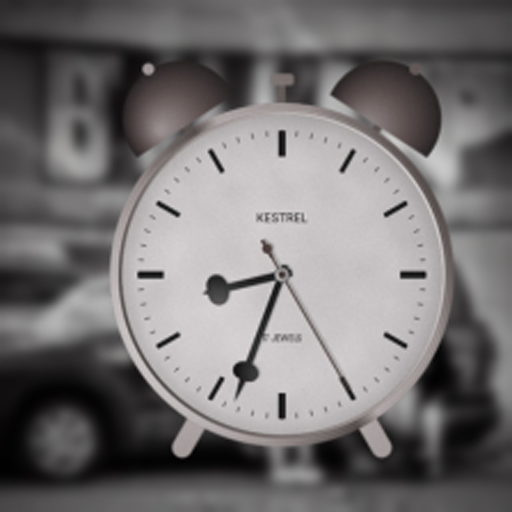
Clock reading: h=8 m=33 s=25
